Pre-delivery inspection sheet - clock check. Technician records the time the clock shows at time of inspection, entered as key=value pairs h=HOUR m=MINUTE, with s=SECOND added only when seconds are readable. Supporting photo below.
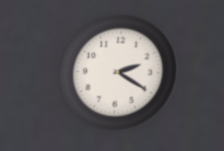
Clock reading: h=2 m=20
